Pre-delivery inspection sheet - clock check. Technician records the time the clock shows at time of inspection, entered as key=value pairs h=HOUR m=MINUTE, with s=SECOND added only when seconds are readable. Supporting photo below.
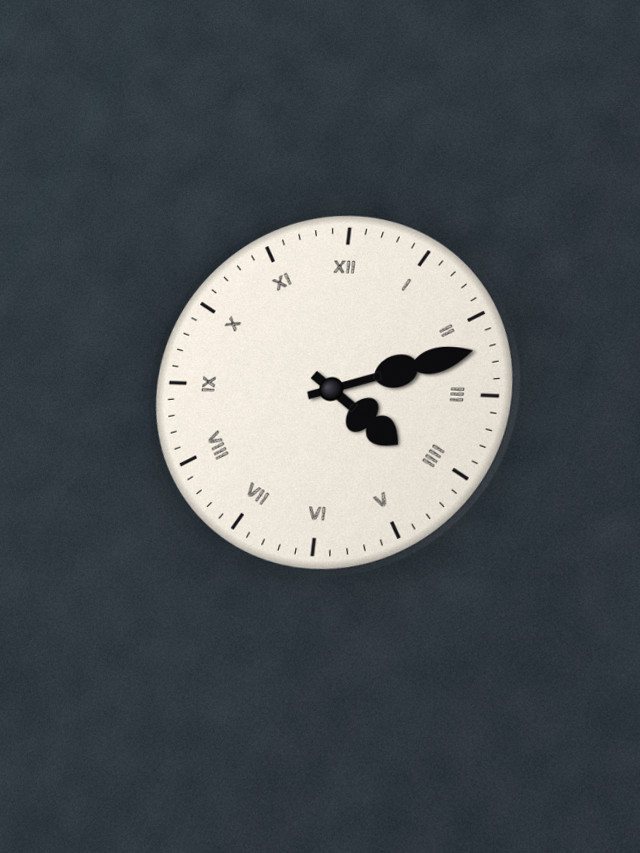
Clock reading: h=4 m=12
